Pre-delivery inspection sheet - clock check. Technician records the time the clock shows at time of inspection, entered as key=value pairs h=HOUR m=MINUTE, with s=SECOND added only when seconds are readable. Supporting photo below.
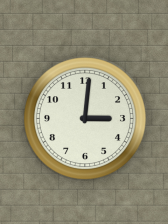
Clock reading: h=3 m=1
